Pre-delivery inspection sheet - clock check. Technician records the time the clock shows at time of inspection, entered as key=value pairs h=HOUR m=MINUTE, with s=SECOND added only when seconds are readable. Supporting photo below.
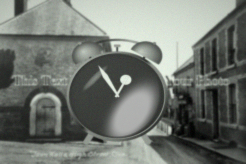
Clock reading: h=12 m=55
